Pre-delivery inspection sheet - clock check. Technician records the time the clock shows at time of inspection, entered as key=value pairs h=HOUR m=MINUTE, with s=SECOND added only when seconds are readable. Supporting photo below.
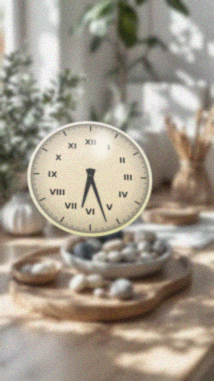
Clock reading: h=6 m=27
